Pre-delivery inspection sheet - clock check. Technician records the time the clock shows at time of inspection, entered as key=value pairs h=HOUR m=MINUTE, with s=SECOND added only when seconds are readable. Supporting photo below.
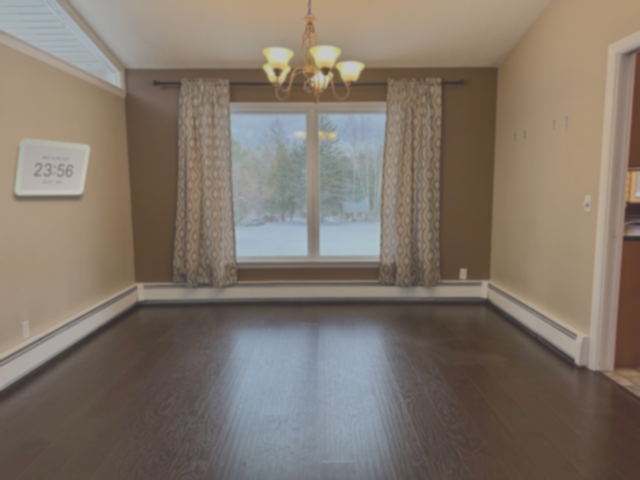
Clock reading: h=23 m=56
